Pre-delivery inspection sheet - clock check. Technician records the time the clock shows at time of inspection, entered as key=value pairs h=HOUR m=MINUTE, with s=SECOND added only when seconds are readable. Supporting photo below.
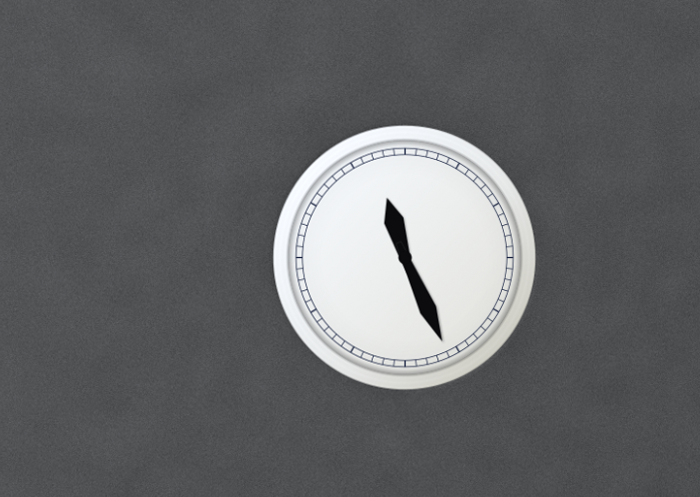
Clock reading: h=11 m=26
